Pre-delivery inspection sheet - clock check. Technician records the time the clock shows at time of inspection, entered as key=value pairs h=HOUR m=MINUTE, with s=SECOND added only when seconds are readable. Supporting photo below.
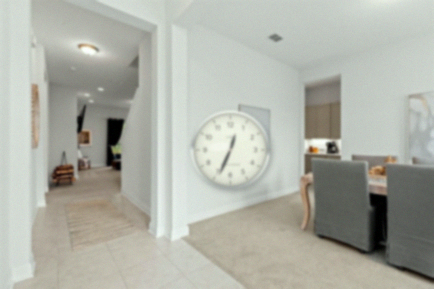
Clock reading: h=12 m=34
